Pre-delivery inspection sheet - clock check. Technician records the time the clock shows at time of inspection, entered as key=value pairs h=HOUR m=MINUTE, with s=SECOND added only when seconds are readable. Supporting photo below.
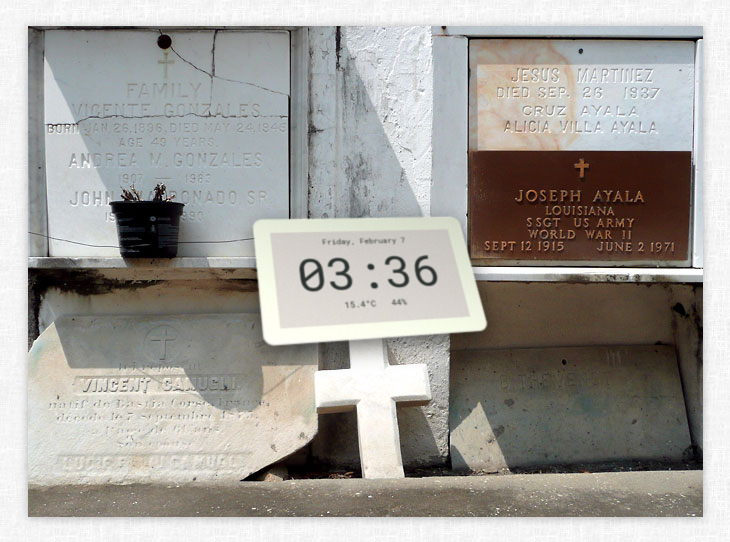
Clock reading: h=3 m=36
